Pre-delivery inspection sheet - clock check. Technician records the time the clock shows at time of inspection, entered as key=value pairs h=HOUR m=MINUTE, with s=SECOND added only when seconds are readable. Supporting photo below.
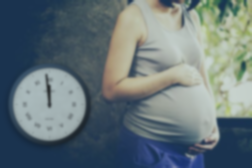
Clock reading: h=11 m=59
